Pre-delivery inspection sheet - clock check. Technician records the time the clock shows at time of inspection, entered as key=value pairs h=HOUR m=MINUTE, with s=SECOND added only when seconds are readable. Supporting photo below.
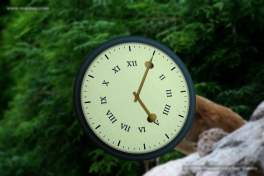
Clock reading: h=5 m=5
